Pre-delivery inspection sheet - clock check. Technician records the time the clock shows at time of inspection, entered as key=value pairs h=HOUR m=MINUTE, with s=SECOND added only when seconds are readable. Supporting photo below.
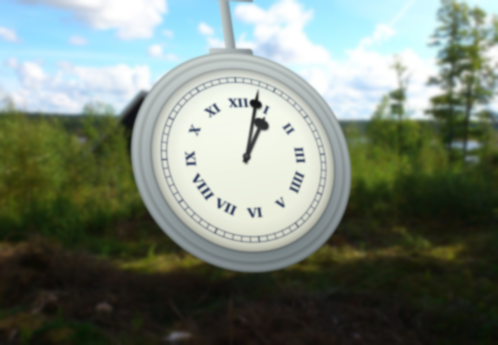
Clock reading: h=1 m=3
